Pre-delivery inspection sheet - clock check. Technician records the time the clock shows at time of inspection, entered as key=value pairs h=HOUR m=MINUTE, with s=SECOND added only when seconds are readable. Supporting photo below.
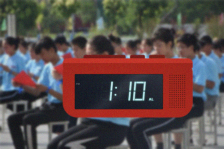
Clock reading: h=1 m=10
